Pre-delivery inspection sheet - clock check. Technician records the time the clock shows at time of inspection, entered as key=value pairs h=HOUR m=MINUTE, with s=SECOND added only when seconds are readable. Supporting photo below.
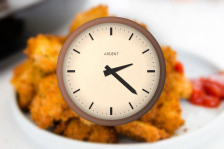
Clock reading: h=2 m=22
